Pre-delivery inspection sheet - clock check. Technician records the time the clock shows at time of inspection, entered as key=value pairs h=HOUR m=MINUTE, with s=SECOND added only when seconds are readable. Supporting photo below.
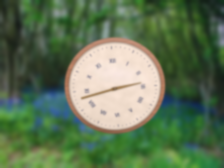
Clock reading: h=2 m=43
